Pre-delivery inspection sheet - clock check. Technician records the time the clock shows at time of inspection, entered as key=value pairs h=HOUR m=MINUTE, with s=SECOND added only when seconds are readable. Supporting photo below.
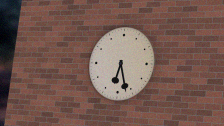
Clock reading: h=6 m=27
